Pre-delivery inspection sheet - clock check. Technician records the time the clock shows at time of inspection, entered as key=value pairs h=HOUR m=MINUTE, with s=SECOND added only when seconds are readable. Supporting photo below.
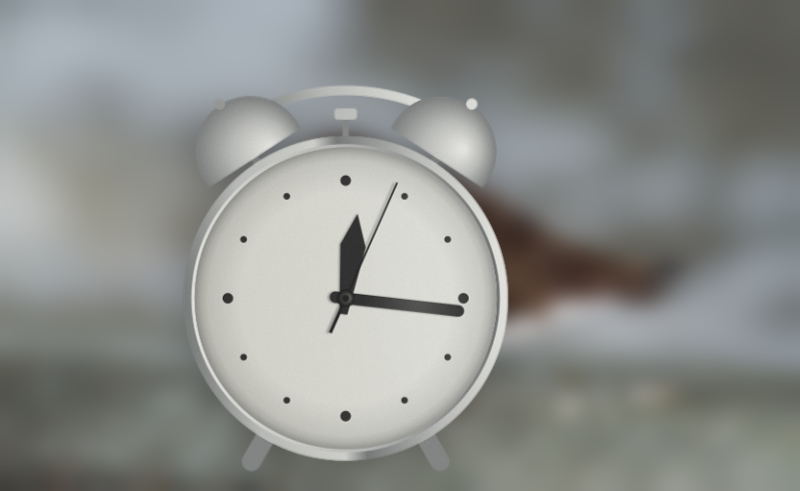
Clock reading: h=12 m=16 s=4
